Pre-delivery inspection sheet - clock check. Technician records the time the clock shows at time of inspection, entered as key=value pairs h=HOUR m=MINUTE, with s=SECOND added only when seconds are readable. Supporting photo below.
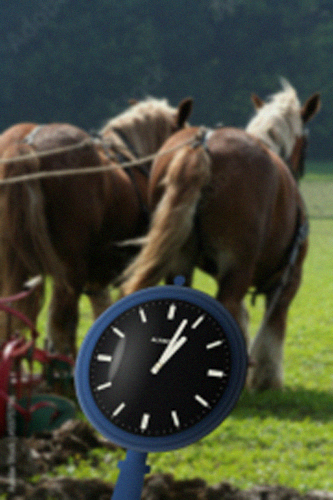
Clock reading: h=1 m=3
